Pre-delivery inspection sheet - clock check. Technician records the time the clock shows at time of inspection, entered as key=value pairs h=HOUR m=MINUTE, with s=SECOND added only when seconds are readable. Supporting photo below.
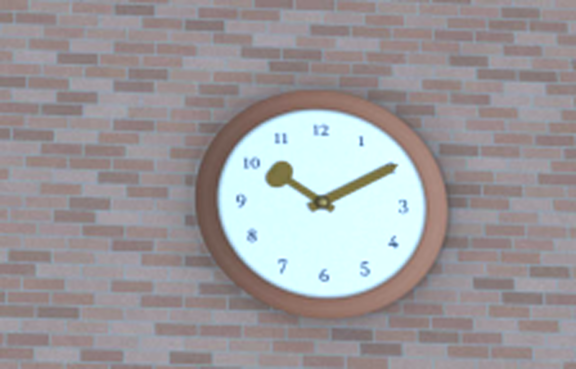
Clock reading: h=10 m=10
